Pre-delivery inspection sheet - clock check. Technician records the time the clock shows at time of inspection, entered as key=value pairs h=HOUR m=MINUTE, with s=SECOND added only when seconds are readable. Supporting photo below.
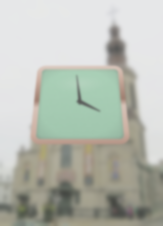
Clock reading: h=3 m=59
